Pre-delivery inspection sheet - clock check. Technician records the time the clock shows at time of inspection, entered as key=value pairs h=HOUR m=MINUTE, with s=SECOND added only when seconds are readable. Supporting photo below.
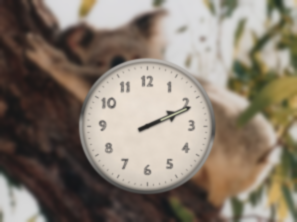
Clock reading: h=2 m=11
